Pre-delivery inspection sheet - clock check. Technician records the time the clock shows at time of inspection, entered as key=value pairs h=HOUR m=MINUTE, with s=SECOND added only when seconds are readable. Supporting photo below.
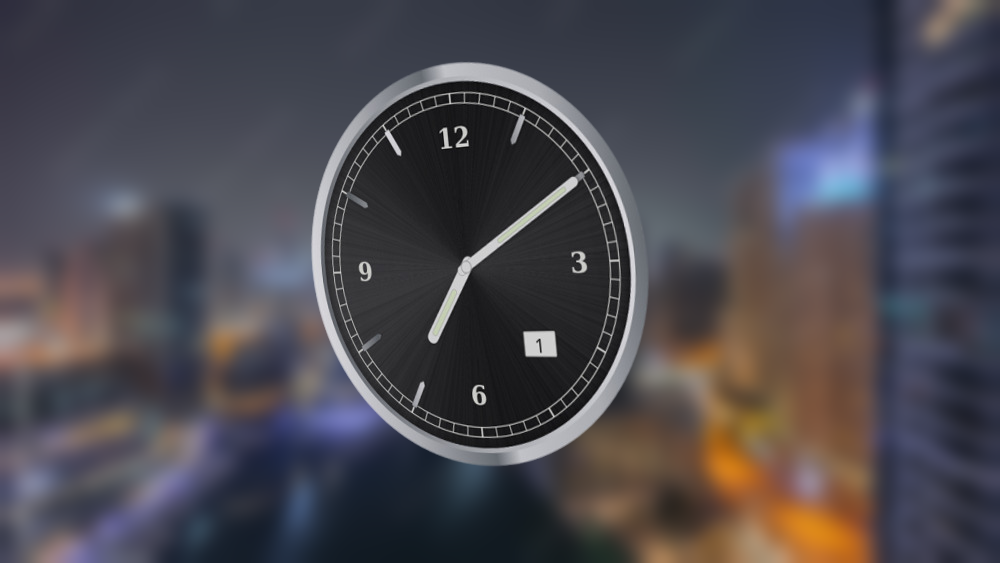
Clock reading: h=7 m=10
